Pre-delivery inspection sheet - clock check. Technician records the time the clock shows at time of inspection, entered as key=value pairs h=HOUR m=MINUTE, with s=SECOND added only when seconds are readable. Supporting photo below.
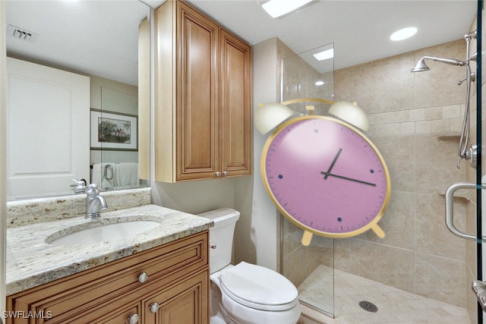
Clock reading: h=1 m=18
